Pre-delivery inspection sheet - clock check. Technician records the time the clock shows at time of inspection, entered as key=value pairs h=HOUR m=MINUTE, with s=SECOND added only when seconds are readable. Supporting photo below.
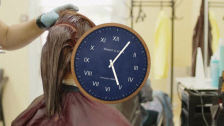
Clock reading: h=5 m=5
